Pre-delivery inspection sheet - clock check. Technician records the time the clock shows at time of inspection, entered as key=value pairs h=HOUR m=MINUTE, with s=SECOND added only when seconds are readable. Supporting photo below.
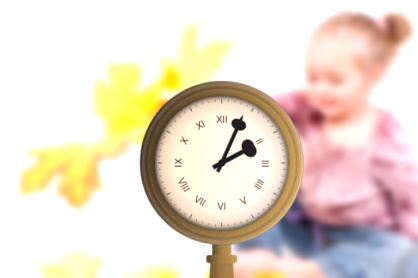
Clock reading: h=2 m=4
